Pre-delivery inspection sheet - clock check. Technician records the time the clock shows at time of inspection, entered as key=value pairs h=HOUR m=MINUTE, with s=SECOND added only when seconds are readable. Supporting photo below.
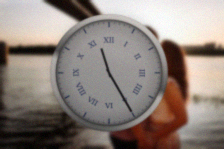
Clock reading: h=11 m=25
